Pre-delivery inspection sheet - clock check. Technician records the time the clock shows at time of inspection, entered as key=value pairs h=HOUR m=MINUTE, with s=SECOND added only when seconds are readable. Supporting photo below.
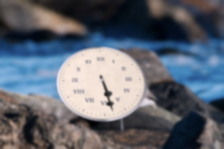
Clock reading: h=5 m=28
